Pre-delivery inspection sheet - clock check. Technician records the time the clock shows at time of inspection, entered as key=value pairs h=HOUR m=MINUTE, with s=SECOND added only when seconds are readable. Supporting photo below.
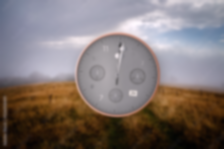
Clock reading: h=12 m=1
